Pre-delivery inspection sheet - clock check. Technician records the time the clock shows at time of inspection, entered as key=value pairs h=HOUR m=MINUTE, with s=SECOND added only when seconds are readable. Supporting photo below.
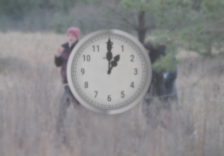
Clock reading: h=1 m=0
